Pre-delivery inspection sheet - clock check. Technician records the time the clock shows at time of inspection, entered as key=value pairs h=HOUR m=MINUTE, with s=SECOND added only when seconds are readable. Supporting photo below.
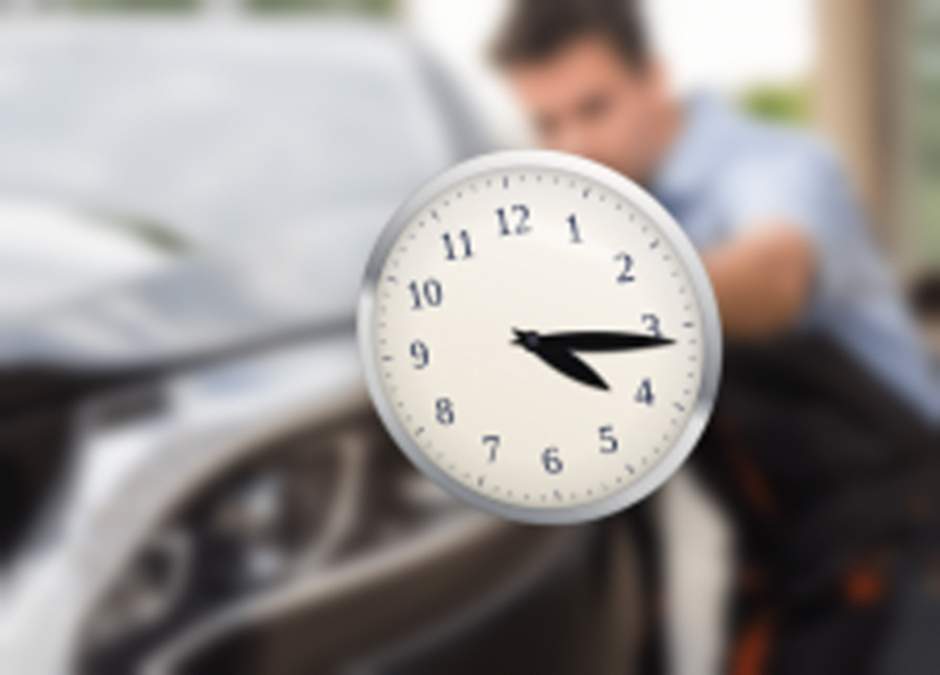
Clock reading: h=4 m=16
